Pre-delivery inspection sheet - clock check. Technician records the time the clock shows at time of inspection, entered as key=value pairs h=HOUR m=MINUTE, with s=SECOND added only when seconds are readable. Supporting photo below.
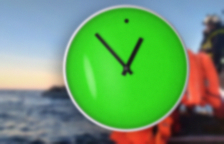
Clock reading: h=12 m=53
